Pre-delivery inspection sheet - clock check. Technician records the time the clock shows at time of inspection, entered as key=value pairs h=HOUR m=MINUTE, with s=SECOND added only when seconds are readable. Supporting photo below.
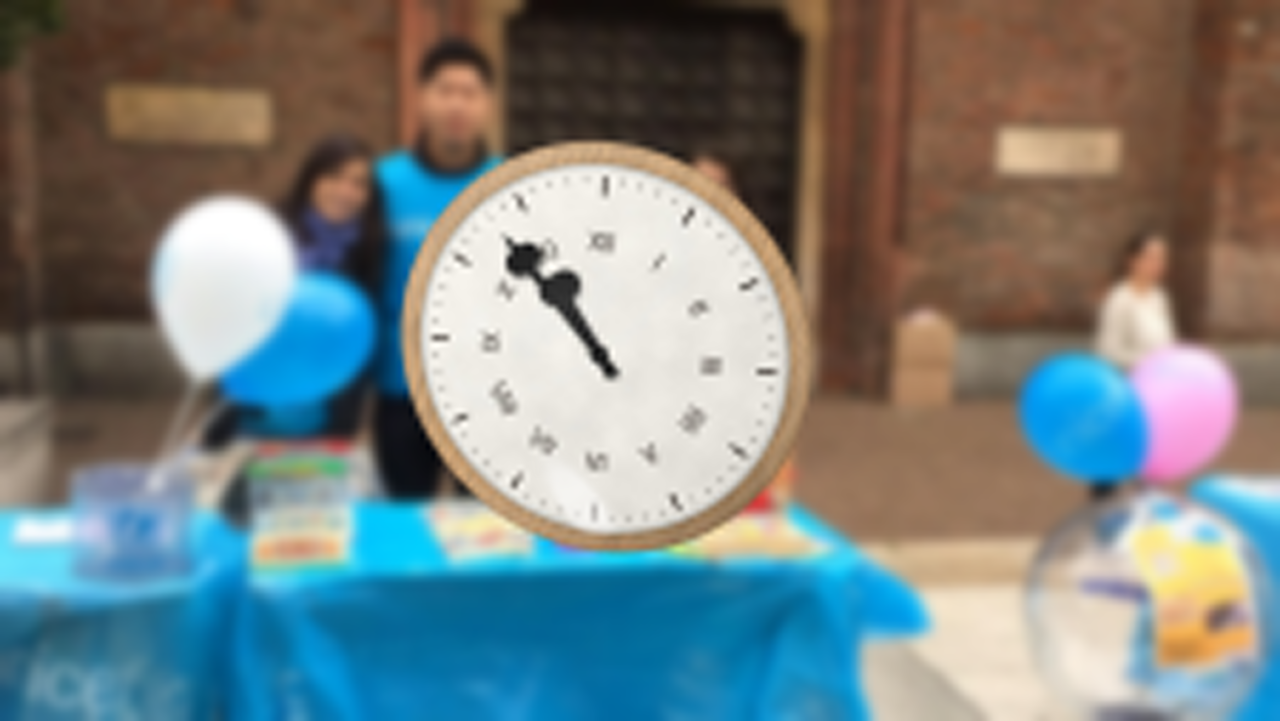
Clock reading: h=10 m=53
